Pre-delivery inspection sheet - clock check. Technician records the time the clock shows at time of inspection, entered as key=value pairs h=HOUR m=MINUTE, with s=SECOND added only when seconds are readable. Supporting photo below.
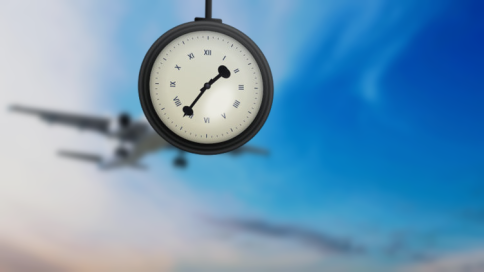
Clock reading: h=1 m=36
